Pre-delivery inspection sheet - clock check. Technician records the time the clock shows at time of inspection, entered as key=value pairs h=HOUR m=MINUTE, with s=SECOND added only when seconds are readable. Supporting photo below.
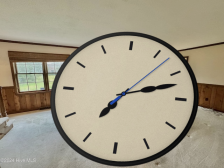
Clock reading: h=7 m=12 s=7
